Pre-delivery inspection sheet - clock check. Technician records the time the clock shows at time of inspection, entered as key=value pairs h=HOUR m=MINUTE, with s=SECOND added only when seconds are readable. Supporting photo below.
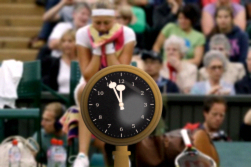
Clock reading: h=11 m=56
